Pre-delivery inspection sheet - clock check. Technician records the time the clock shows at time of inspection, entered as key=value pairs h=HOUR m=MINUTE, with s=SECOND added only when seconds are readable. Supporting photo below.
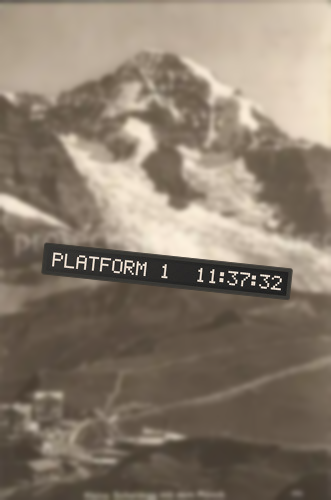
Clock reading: h=11 m=37 s=32
